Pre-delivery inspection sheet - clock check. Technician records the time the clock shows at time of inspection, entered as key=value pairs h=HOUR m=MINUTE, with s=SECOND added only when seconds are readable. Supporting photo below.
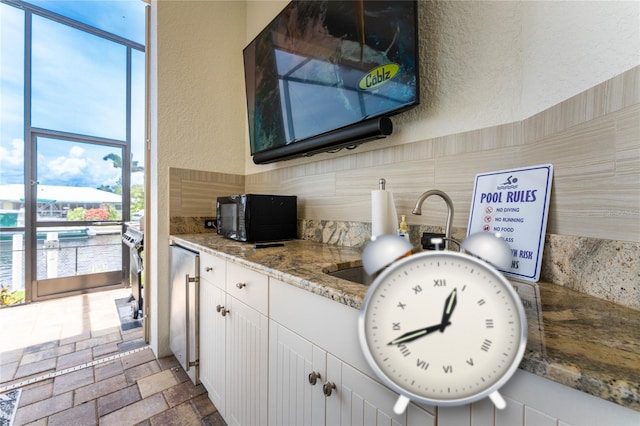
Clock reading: h=12 m=42
